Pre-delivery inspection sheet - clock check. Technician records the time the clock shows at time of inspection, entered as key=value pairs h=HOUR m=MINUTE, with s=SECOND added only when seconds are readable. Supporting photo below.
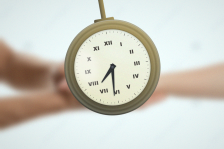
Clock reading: h=7 m=31
